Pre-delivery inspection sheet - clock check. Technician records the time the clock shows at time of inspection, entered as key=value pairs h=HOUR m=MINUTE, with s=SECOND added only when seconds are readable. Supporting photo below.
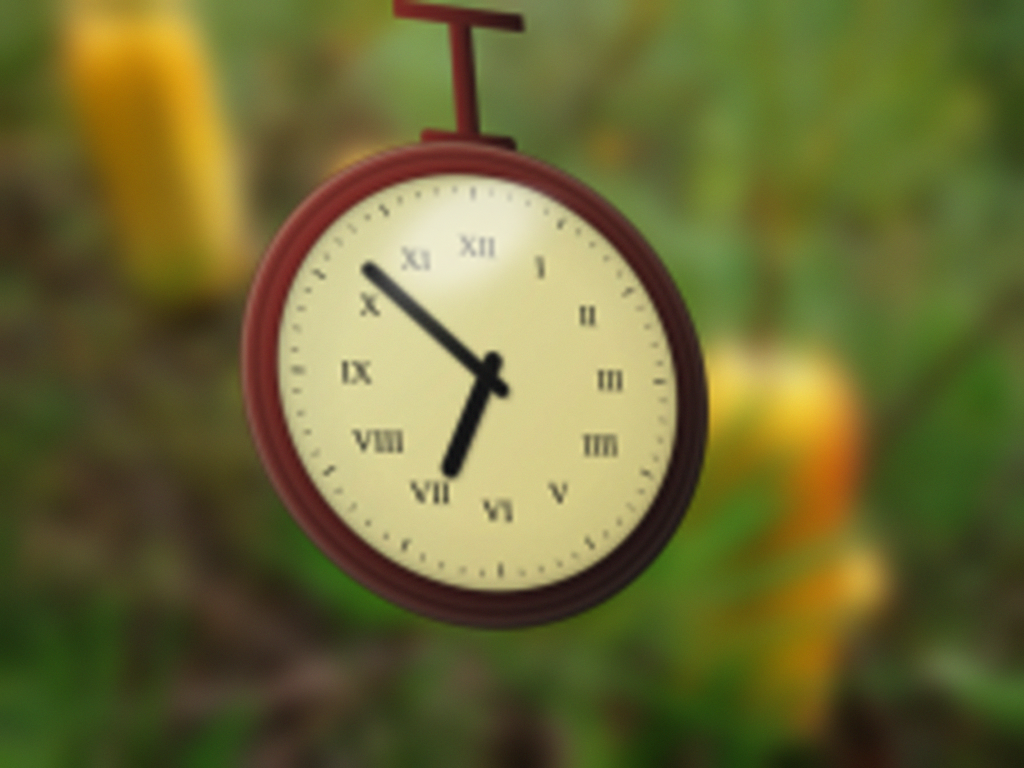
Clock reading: h=6 m=52
